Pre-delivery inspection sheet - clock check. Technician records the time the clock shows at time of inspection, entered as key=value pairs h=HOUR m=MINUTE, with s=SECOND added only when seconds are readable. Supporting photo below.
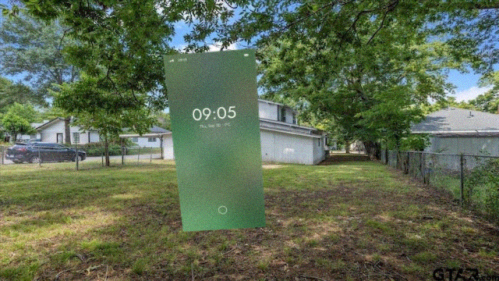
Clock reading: h=9 m=5
